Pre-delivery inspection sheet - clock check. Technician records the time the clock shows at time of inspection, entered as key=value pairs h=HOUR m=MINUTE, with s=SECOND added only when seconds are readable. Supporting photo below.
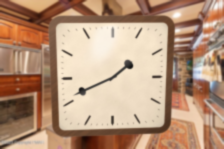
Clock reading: h=1 m=41
